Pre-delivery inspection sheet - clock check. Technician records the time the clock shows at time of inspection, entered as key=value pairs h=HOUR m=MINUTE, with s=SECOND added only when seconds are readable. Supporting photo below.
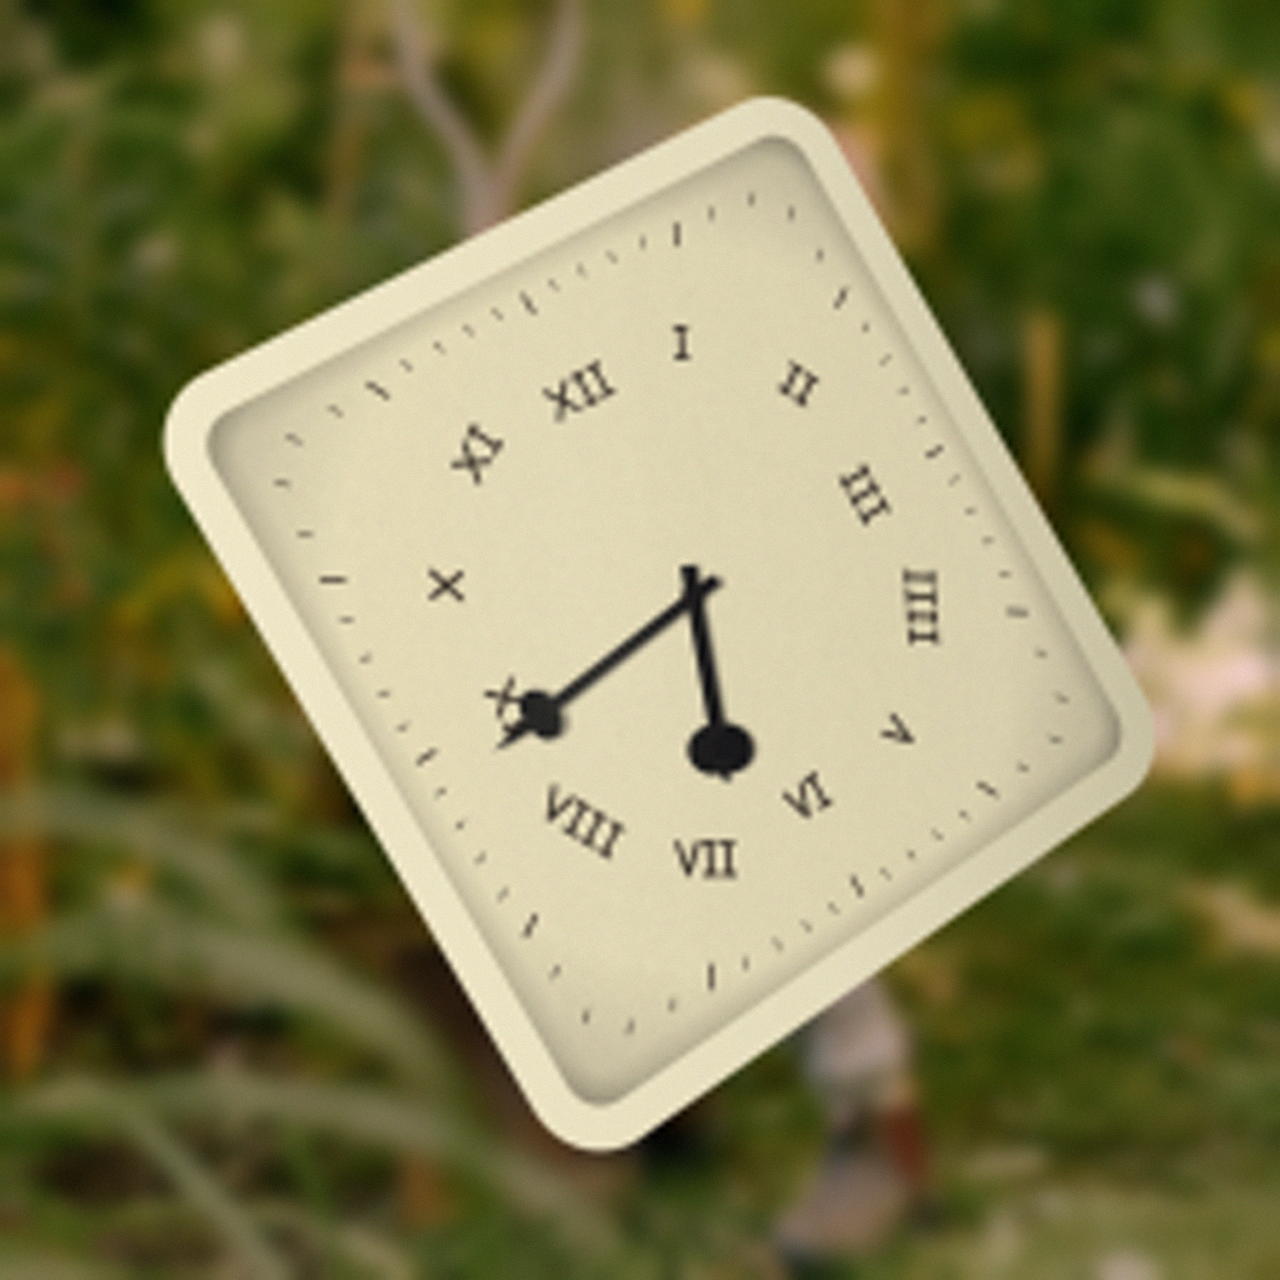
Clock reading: h=6 m=44
